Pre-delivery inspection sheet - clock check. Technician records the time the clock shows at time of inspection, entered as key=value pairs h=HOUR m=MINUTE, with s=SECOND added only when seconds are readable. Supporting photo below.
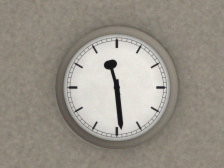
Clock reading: h=11 m=29
